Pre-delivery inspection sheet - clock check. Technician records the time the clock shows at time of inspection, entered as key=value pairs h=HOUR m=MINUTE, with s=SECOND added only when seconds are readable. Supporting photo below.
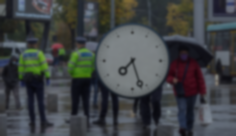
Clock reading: h=7 m=27
